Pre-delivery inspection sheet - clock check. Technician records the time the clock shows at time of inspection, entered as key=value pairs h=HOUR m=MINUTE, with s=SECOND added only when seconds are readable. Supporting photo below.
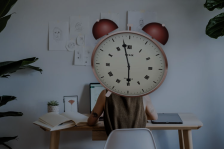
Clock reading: h=5 m=58
